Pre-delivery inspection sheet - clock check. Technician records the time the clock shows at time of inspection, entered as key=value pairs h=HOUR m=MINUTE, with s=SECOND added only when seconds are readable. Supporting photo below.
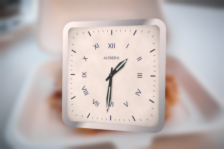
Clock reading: h=1 m=31
